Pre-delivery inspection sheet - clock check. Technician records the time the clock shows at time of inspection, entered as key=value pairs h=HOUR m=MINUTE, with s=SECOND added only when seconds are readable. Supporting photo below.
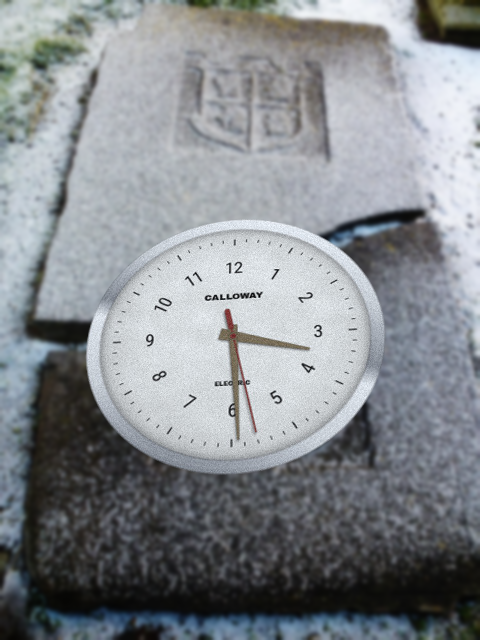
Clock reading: h=3 m=29 s=28
